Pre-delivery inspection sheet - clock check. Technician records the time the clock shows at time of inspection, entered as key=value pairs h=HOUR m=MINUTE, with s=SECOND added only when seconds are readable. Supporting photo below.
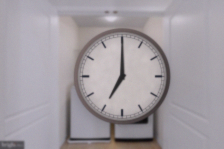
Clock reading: h=7 m=0
